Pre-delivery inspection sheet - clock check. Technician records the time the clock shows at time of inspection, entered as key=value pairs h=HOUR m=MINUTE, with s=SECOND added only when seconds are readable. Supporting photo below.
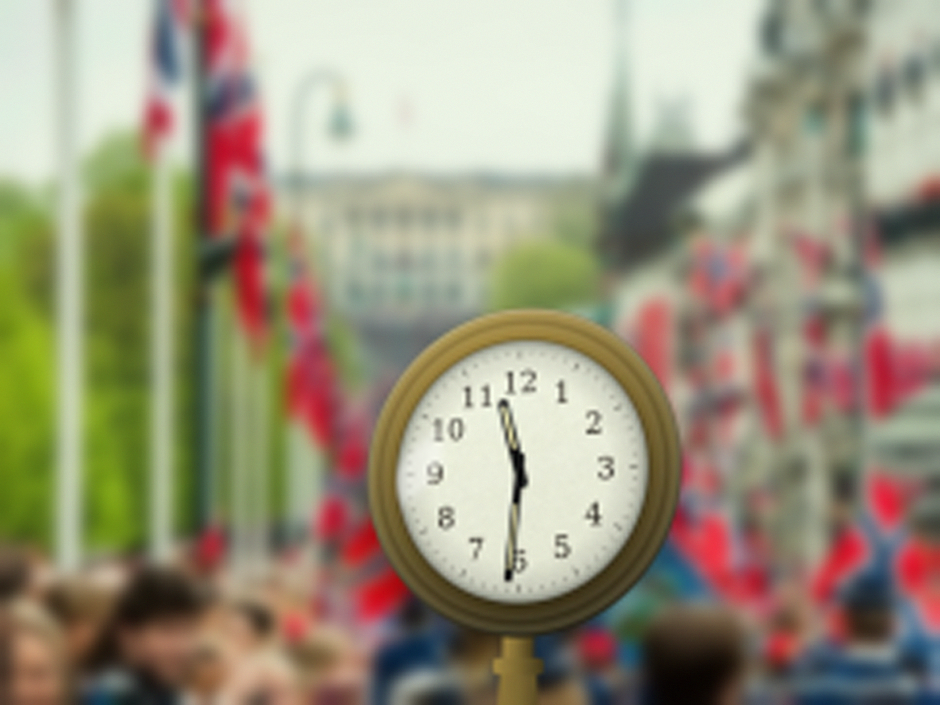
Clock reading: h=11 m=31
